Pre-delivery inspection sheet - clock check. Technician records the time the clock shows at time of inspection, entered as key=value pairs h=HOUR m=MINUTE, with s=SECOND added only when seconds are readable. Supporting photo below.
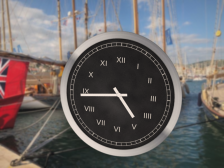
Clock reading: h=4 m=44
